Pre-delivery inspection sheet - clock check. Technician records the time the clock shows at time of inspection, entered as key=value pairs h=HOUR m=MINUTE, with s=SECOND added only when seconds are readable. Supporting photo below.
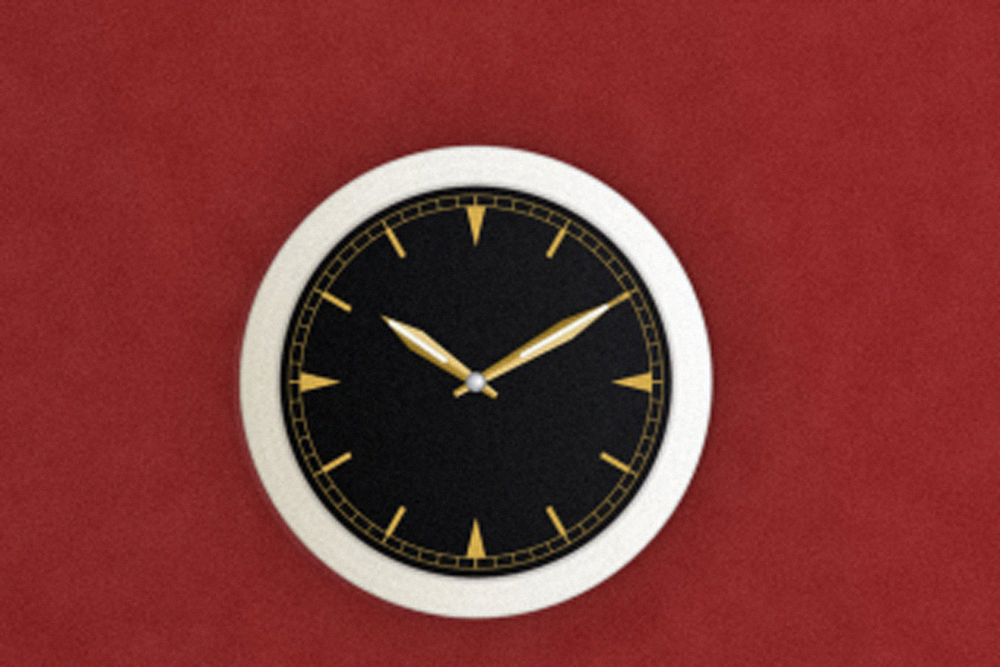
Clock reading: h=10 m=10
